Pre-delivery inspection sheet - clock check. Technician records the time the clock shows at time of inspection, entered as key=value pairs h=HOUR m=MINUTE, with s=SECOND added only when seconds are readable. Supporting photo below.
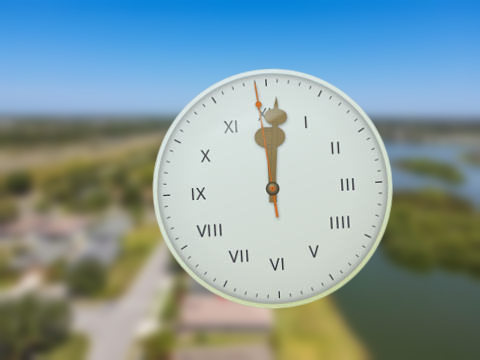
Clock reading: h=12 m=0 s=59
